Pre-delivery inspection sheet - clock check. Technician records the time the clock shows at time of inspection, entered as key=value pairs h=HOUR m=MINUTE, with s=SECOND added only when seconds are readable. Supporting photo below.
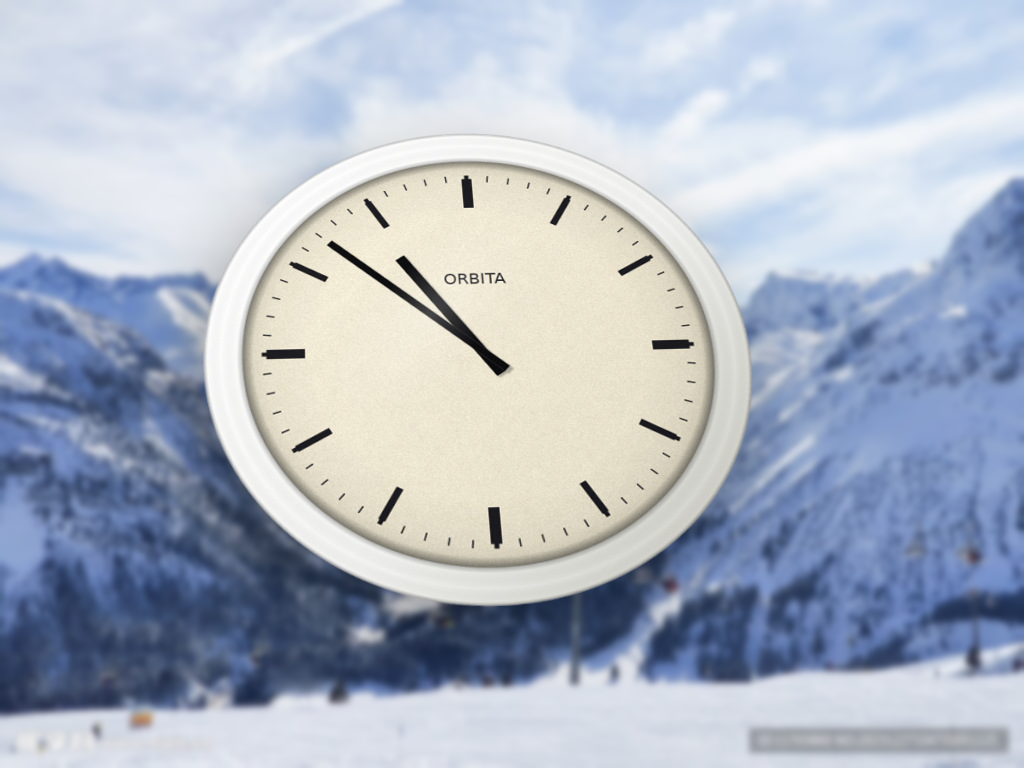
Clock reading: h=10 m=52
